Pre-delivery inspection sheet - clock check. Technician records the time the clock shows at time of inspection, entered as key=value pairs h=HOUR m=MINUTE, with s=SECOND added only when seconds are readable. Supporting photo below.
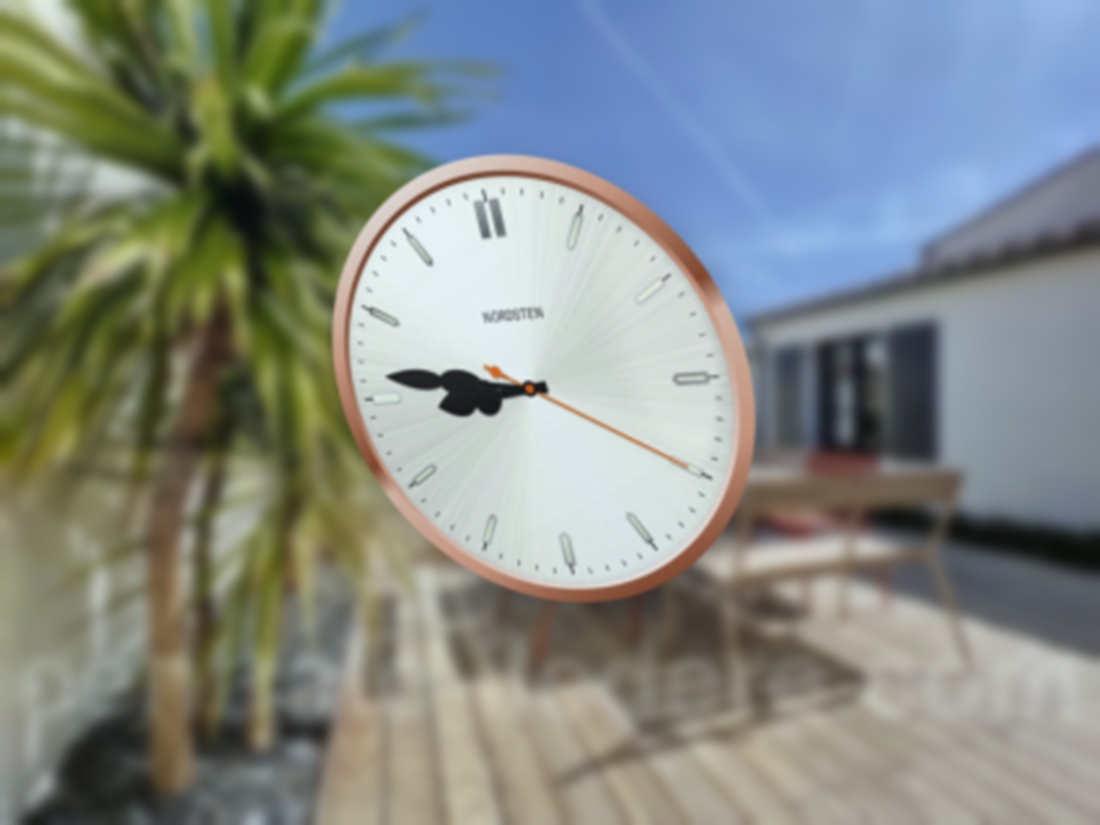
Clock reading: h=8 m=46 s=20
